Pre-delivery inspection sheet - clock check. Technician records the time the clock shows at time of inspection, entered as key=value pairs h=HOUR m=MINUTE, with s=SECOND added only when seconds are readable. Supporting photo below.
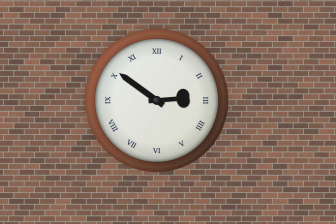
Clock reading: h=2 m=51
